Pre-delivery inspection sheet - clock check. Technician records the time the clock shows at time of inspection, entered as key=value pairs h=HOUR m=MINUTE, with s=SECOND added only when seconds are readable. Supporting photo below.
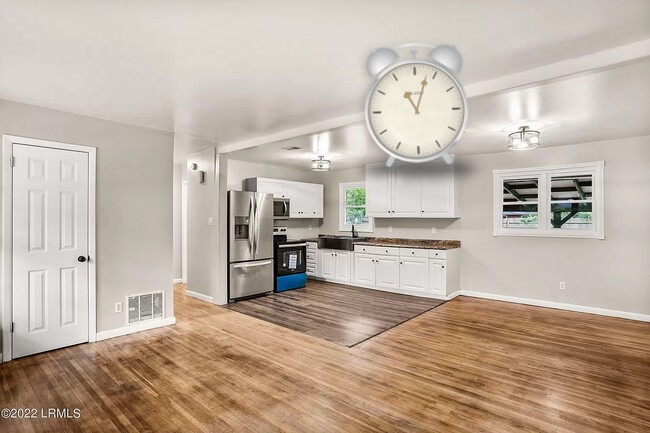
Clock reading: h=11 m=3
